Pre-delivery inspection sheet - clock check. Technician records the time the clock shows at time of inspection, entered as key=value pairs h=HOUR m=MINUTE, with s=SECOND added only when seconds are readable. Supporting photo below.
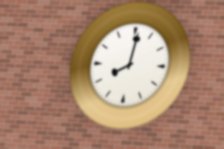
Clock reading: h=8 m=1
